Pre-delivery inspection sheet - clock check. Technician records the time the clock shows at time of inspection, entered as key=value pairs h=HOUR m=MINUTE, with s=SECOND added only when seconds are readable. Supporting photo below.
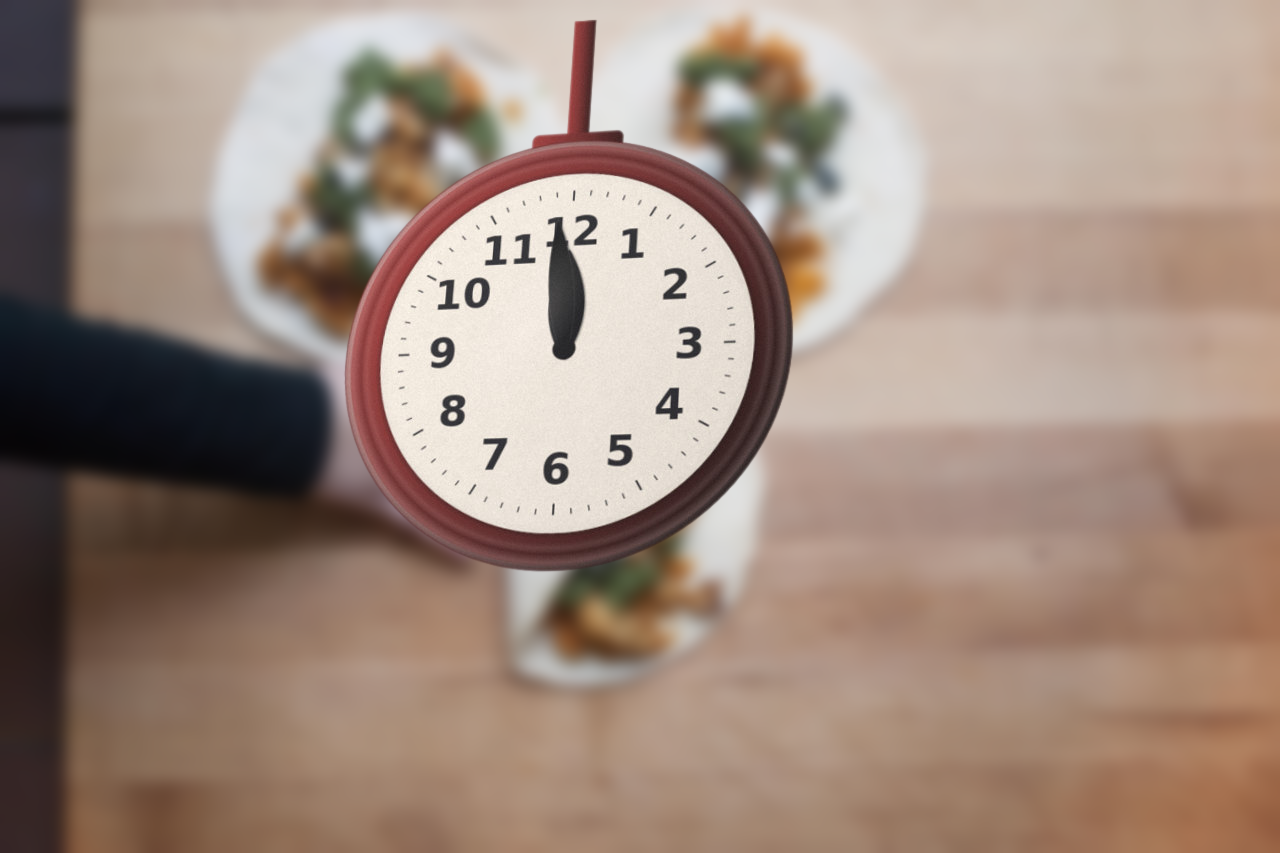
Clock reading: h=11 m=59
